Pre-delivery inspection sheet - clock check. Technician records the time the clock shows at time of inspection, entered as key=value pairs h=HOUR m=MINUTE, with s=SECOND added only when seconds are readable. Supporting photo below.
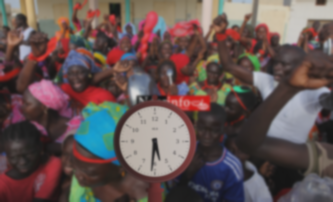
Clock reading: h=5 m=31
